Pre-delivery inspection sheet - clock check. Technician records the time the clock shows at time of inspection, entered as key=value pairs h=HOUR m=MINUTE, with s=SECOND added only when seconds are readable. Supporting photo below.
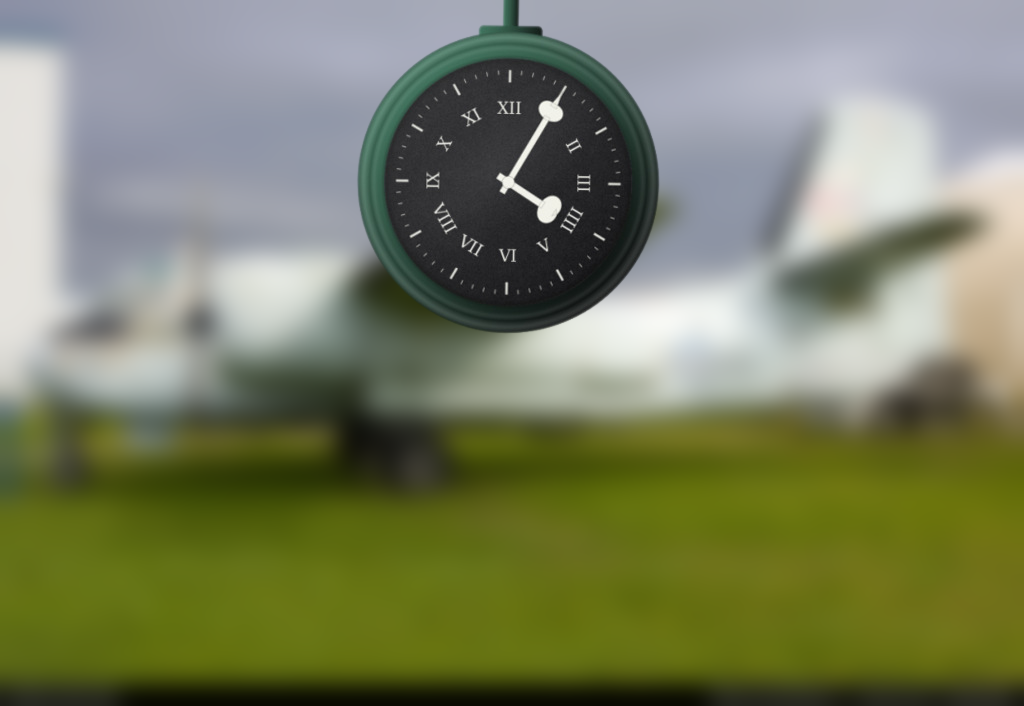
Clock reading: h=4 m=5
